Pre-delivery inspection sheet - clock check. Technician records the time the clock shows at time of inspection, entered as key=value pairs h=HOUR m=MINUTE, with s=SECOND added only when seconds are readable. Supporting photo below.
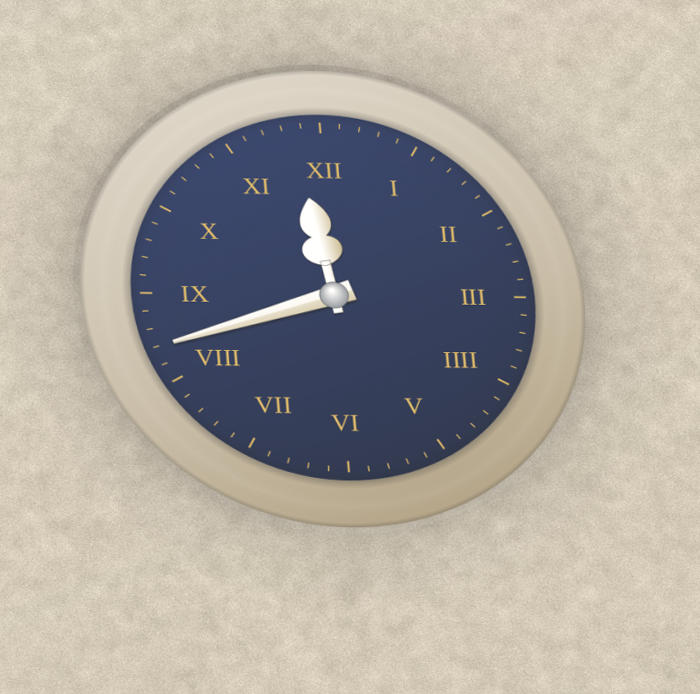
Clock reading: h=11 m=42
